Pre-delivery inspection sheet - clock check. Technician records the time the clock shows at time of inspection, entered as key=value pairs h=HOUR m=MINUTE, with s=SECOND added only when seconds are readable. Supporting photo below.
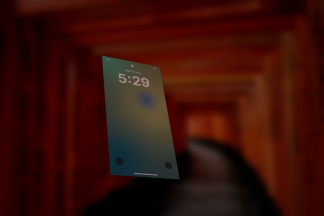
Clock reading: h=5 m=29
